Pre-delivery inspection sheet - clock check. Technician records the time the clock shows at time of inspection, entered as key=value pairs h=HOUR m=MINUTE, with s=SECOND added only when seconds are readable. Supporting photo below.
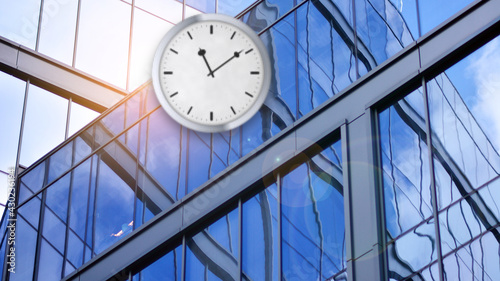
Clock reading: h=11 m=9
